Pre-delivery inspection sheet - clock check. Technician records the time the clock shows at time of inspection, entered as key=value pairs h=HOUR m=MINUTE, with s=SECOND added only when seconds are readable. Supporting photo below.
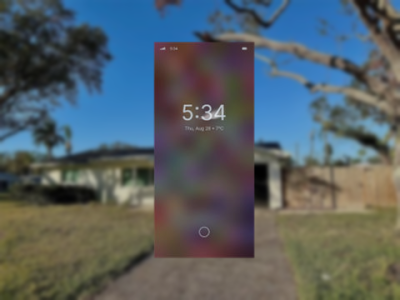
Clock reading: h=5 m=34
